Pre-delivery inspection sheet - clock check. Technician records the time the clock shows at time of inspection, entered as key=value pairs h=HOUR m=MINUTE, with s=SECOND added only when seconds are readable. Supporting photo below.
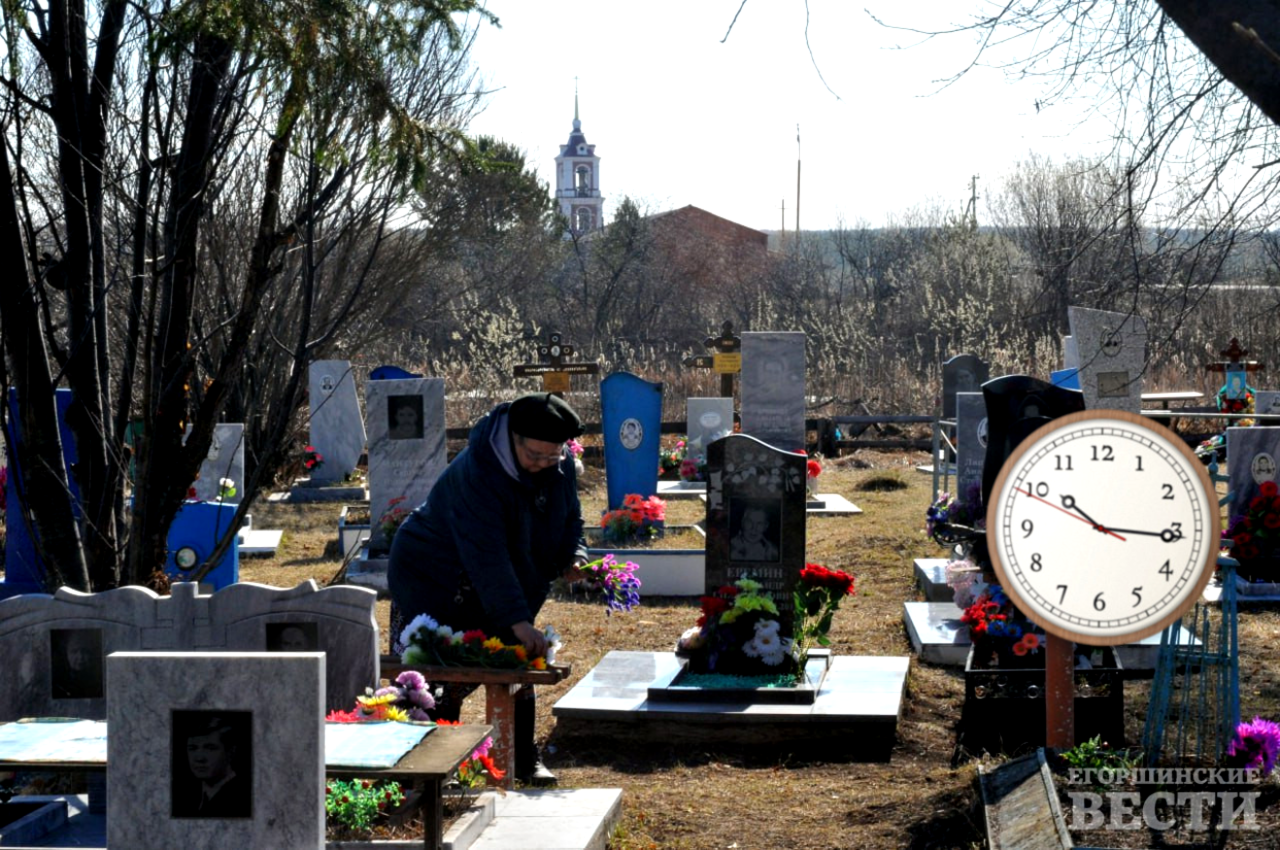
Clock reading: h=10 m=15 s=49
